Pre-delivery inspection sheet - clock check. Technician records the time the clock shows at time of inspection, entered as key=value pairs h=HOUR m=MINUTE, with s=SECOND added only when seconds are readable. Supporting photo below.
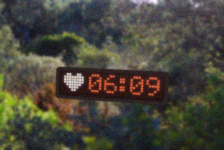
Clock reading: h=6 m=9
